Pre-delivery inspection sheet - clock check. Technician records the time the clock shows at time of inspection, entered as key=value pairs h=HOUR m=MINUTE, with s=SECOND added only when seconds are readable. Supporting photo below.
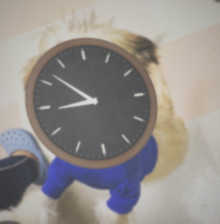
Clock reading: h=8 m=52
